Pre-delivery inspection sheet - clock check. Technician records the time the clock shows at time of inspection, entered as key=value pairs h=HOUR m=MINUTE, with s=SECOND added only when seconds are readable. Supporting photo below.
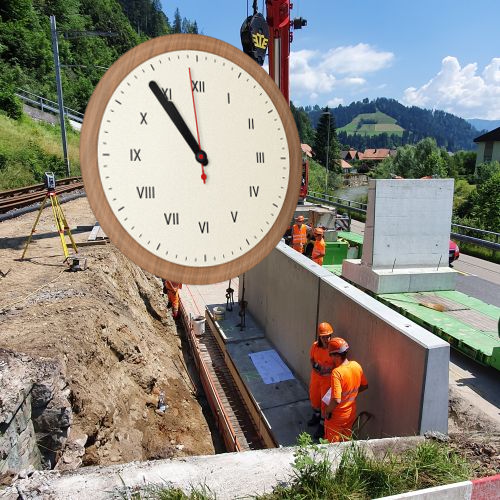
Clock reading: h=10 m=53 s=59
